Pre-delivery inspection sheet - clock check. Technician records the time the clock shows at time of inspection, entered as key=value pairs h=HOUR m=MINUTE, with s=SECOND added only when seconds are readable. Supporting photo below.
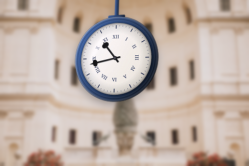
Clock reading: h=10 m=43
